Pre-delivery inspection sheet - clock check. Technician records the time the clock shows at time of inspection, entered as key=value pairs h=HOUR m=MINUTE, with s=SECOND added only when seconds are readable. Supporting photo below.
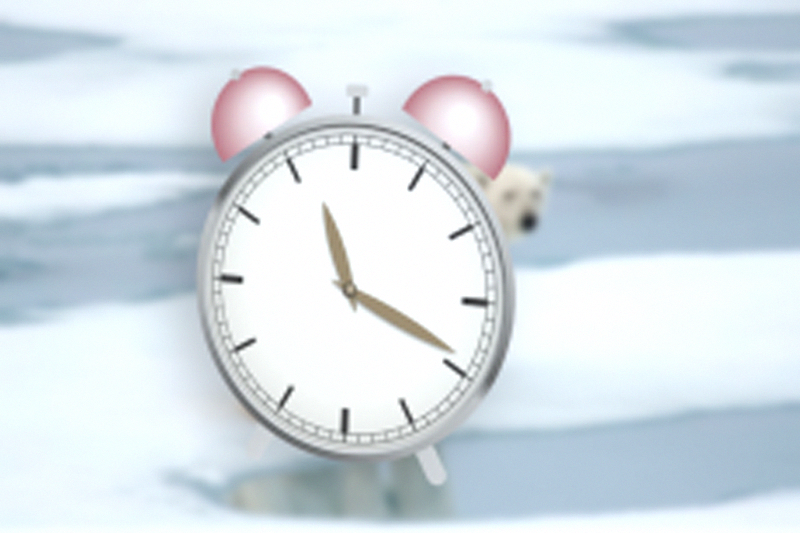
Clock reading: h=11 m=19
